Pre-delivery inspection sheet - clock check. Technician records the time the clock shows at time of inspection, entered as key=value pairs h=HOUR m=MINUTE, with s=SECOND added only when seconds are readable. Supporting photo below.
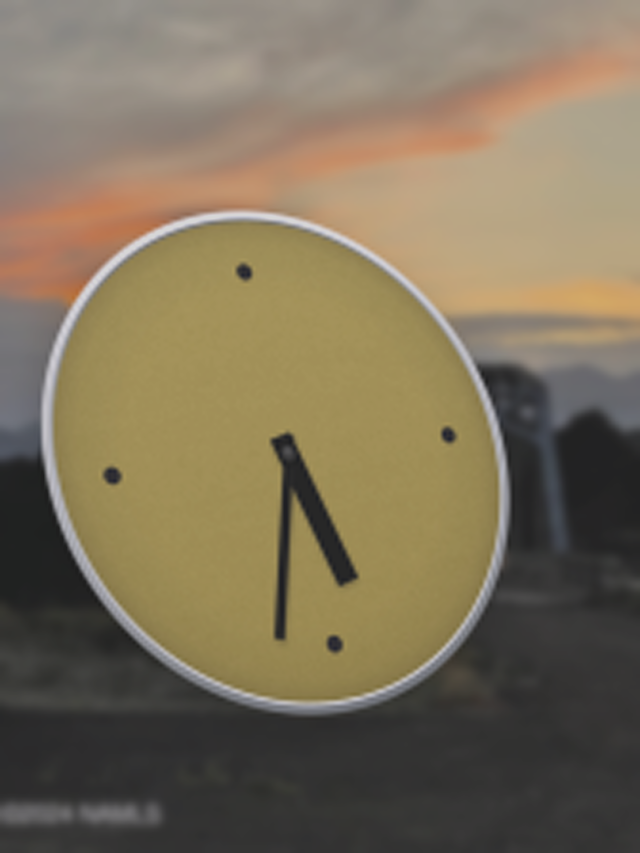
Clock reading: h=5 m=33
